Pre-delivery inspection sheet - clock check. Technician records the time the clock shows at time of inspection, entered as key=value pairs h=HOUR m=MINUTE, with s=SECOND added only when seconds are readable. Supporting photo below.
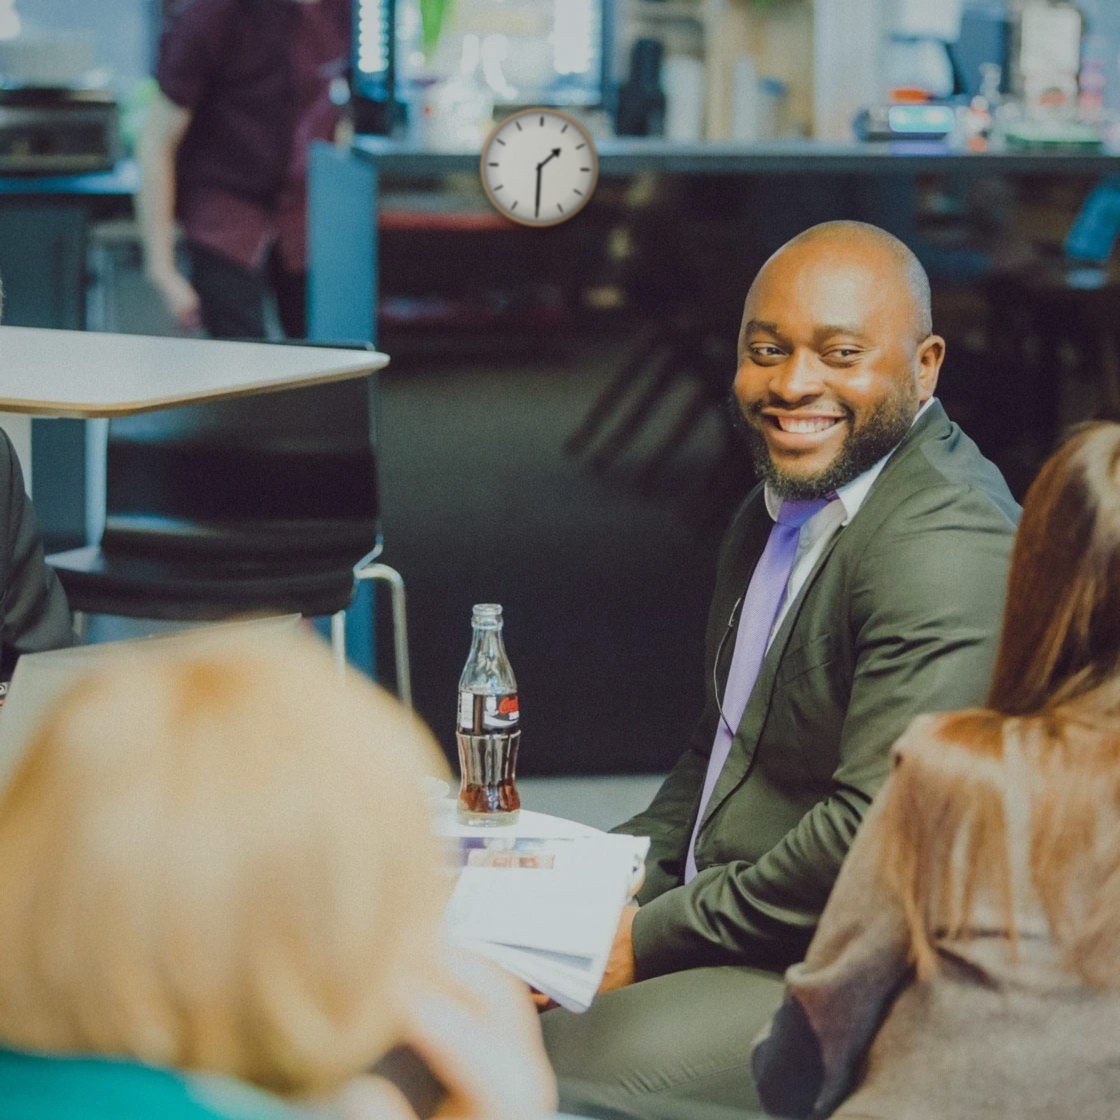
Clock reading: h=1 m=30
